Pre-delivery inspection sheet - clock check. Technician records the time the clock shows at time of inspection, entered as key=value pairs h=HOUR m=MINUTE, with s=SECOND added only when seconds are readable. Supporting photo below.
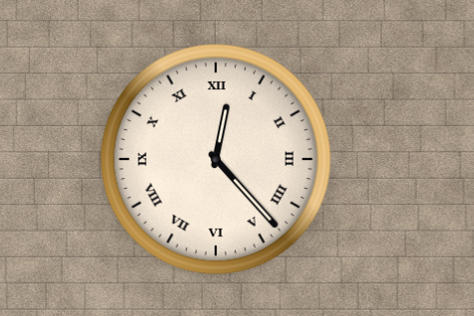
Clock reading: h=12 m=23
